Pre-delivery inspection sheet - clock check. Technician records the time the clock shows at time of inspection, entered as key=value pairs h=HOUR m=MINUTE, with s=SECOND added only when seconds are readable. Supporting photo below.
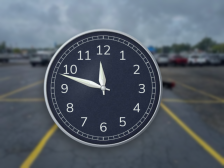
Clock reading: h=11 m=48
